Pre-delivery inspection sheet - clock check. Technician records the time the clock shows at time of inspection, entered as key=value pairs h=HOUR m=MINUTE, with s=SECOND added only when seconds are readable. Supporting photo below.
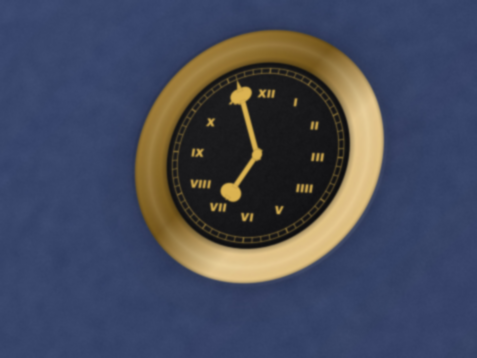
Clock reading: h=6 m=56
